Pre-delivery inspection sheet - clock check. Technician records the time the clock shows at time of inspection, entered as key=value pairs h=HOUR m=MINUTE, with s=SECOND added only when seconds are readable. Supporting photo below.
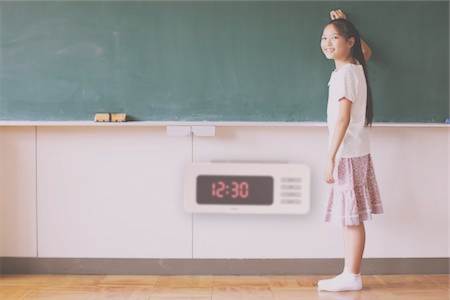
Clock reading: h=12 m=30
